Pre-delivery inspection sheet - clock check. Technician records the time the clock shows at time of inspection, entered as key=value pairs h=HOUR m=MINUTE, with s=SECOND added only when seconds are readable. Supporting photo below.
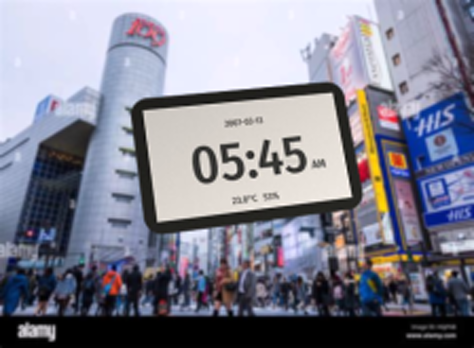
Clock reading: h=5 m=45
